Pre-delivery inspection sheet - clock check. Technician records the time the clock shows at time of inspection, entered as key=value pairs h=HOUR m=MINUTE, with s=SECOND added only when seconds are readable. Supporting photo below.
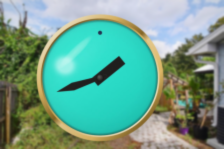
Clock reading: h=1 m=42
